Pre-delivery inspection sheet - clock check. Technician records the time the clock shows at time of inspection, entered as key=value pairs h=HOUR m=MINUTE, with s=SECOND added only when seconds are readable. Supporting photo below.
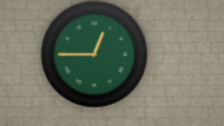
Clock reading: h=12 m=45
